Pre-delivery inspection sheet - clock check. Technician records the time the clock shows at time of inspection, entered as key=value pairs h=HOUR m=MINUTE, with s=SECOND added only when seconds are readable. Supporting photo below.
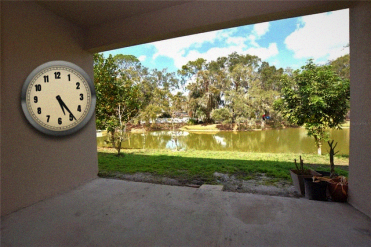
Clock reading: h=5 m=24
